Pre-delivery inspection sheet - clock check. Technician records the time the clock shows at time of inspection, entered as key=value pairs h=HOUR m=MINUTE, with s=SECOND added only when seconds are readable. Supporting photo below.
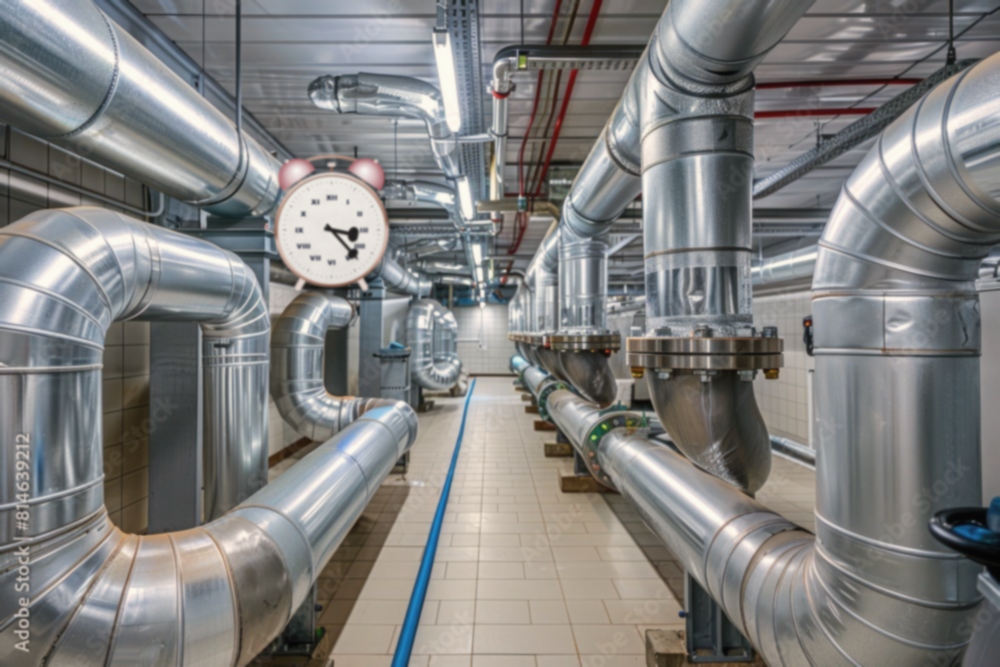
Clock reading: h=3 m=23
